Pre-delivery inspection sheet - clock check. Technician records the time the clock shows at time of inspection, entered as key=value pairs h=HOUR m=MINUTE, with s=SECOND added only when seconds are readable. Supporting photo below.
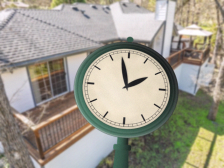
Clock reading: h=1 m=58
